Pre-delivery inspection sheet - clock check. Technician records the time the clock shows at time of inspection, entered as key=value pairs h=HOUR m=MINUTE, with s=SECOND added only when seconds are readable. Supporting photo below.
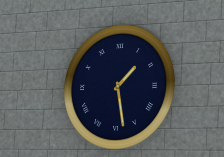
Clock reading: h=1 m=28
